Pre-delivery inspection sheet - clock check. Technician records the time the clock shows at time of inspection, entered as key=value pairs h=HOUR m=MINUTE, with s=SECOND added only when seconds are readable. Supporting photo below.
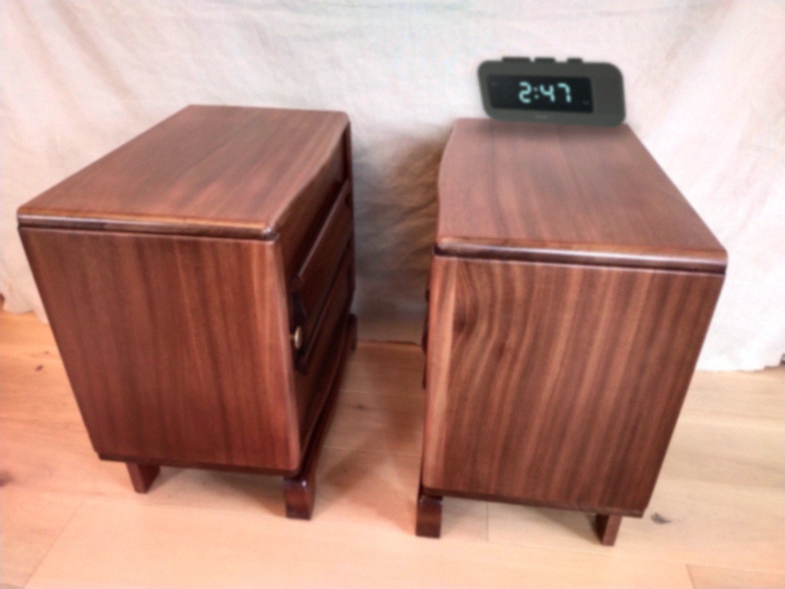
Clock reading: h=2 m=47
